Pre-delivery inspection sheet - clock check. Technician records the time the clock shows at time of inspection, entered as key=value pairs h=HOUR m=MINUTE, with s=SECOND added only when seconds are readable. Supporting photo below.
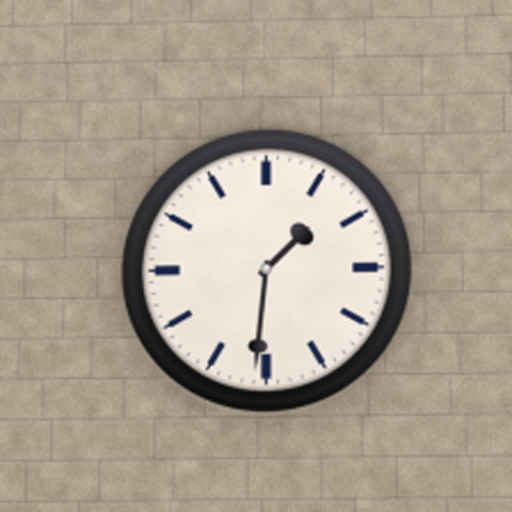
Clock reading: h=1 m=31
